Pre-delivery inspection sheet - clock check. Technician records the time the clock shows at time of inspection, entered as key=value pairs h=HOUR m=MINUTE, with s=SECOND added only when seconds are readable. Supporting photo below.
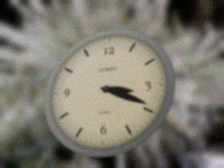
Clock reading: h=3 m=19
